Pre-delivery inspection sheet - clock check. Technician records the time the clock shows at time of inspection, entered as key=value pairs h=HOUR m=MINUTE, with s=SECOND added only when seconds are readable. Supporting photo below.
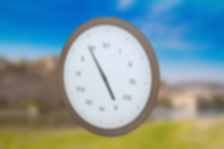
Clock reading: h=4 m=54
